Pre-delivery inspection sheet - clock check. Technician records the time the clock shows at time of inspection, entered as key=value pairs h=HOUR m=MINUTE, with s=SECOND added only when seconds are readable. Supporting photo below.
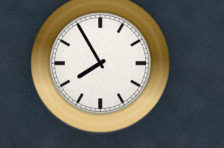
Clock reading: h=7 m=55
